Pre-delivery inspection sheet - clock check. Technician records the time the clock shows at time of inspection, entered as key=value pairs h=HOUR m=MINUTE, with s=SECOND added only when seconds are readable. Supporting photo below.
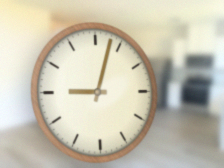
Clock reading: h=9 m=3
